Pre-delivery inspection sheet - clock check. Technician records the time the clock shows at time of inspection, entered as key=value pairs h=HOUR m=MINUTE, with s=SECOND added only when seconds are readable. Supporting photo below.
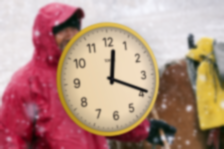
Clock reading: h=12 m=19
